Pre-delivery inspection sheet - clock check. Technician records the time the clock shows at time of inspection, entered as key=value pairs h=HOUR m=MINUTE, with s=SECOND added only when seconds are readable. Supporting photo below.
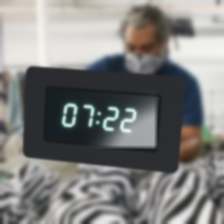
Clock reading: h=7 m=22
